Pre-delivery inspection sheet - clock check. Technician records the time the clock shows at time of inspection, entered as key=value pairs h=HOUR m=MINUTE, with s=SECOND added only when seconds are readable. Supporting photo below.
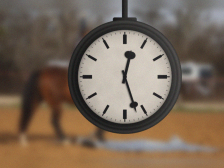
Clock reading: h=12 m=27
